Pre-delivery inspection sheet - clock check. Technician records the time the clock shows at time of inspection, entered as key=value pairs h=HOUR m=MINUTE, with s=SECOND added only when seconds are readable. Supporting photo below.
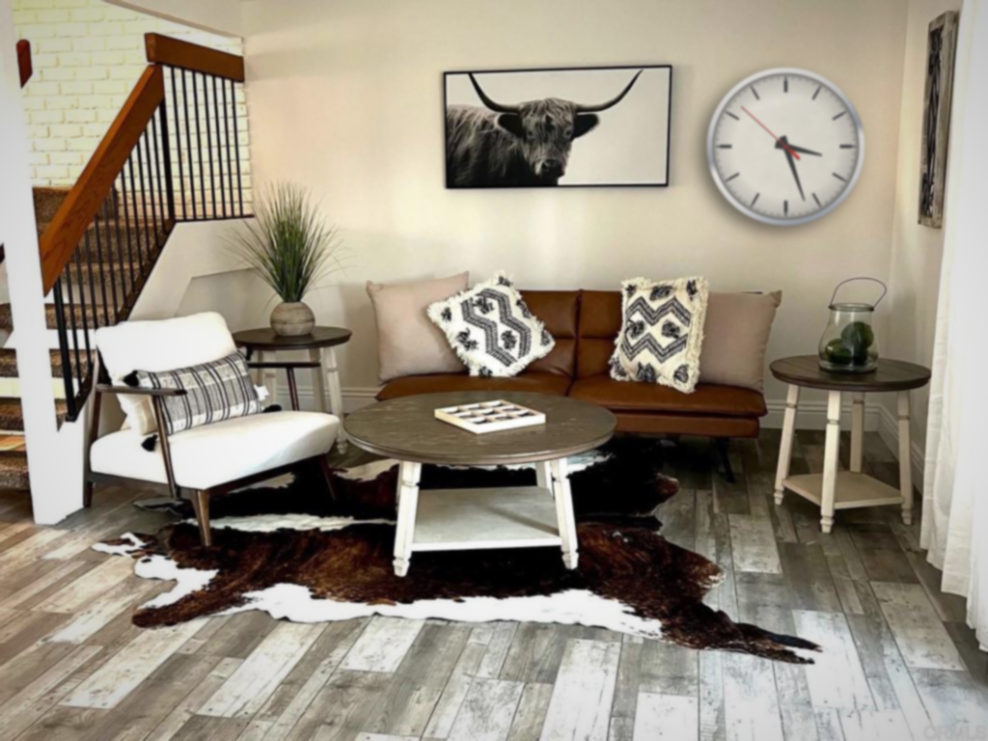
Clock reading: h=3 m=26 s=52
